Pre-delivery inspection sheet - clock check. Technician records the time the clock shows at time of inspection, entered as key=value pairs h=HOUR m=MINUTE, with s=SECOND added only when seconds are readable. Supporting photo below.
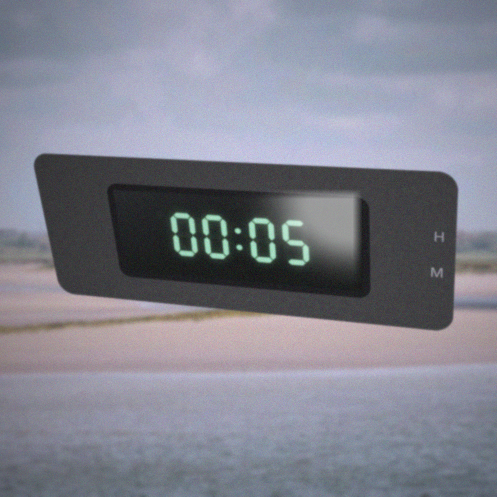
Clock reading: h=0 m=5
